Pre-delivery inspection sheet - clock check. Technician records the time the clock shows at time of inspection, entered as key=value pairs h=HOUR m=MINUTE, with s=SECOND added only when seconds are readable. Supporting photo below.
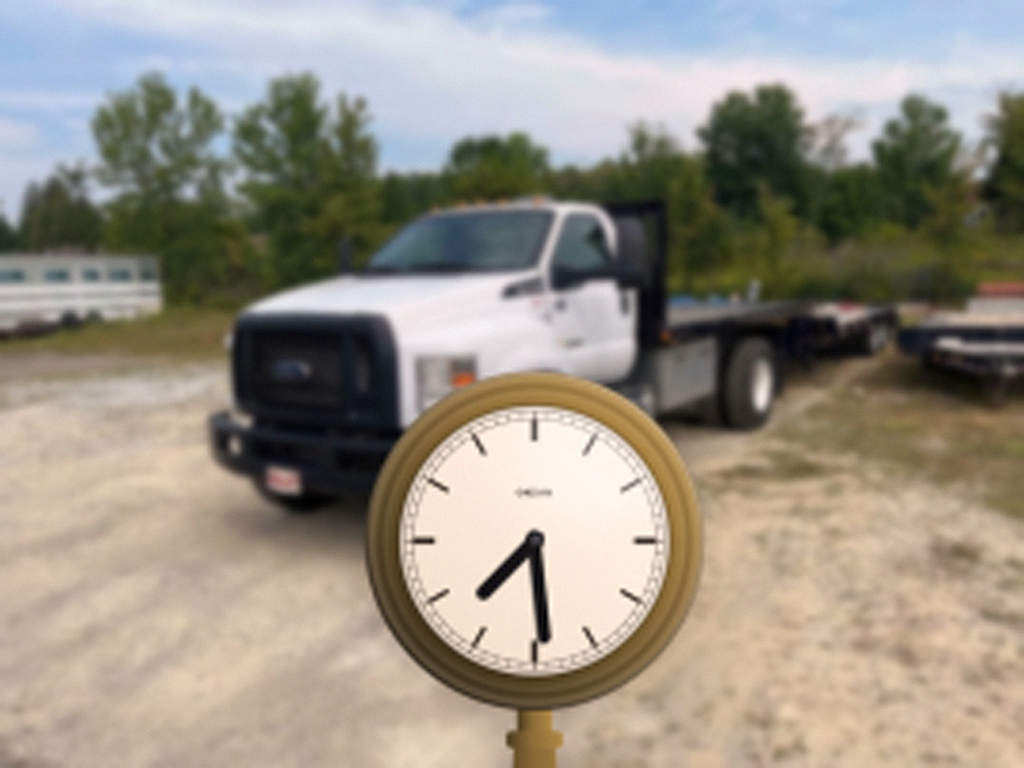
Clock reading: h=7 m=29
